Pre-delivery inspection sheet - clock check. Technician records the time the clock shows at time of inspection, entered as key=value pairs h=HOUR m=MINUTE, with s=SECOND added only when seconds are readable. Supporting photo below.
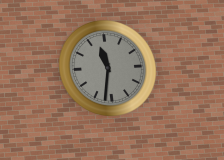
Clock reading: h=11 m=32
